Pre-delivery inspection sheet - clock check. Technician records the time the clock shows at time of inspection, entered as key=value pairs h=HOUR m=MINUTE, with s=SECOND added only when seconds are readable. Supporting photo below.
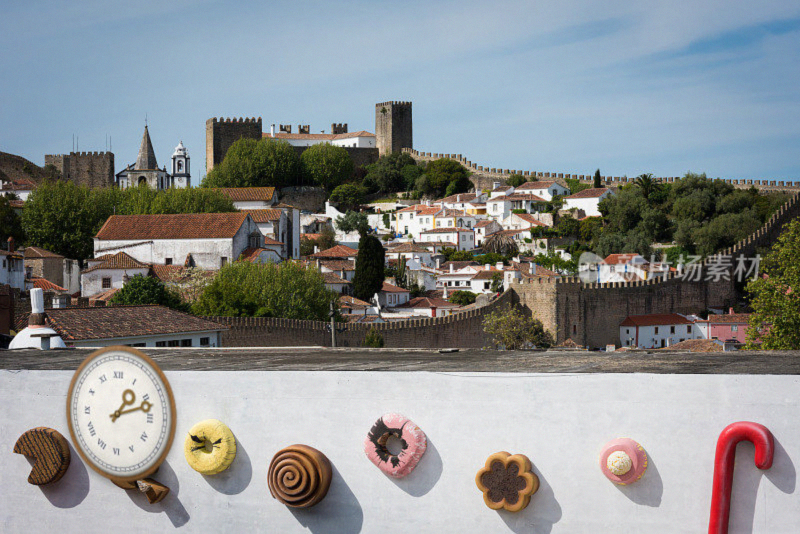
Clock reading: h=1 m=12
